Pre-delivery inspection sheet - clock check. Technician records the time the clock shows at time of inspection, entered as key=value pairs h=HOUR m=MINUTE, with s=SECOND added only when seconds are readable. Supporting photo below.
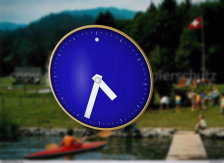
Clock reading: h=4 m=33
